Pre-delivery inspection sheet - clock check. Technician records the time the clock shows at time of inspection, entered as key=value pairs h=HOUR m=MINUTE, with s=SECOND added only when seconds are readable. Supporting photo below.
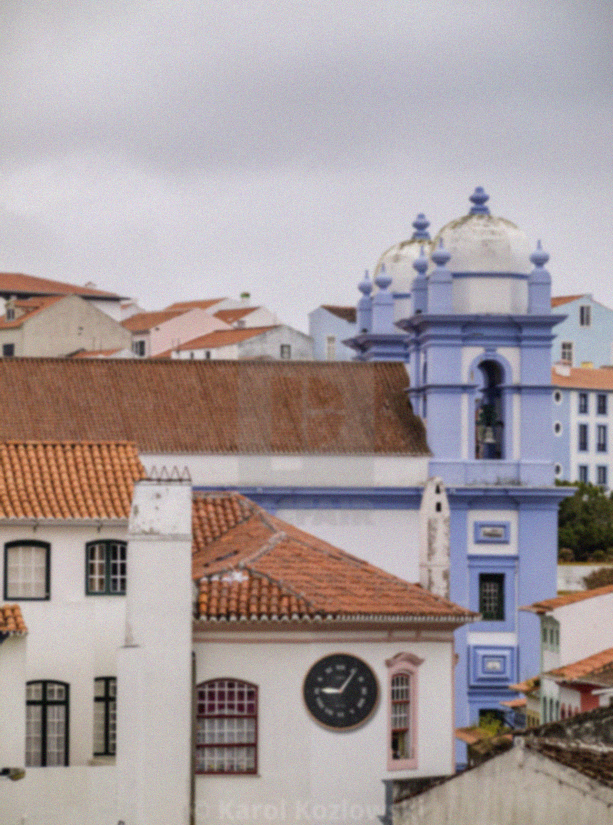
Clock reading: h=9 m=6
